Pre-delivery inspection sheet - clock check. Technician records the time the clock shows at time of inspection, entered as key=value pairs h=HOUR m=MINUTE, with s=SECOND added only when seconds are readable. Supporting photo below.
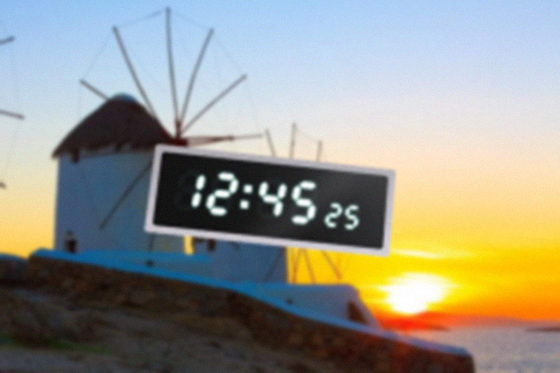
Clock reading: h=12 m=45 s=25
